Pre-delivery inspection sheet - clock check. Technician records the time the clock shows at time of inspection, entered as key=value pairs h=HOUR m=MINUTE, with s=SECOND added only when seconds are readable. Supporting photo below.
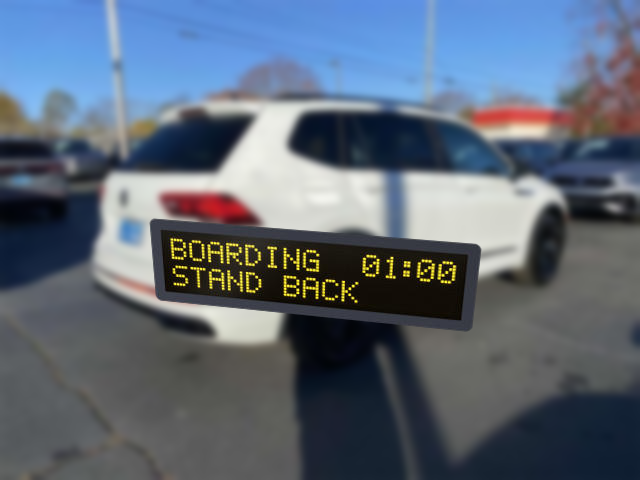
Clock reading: h=1 m=0
